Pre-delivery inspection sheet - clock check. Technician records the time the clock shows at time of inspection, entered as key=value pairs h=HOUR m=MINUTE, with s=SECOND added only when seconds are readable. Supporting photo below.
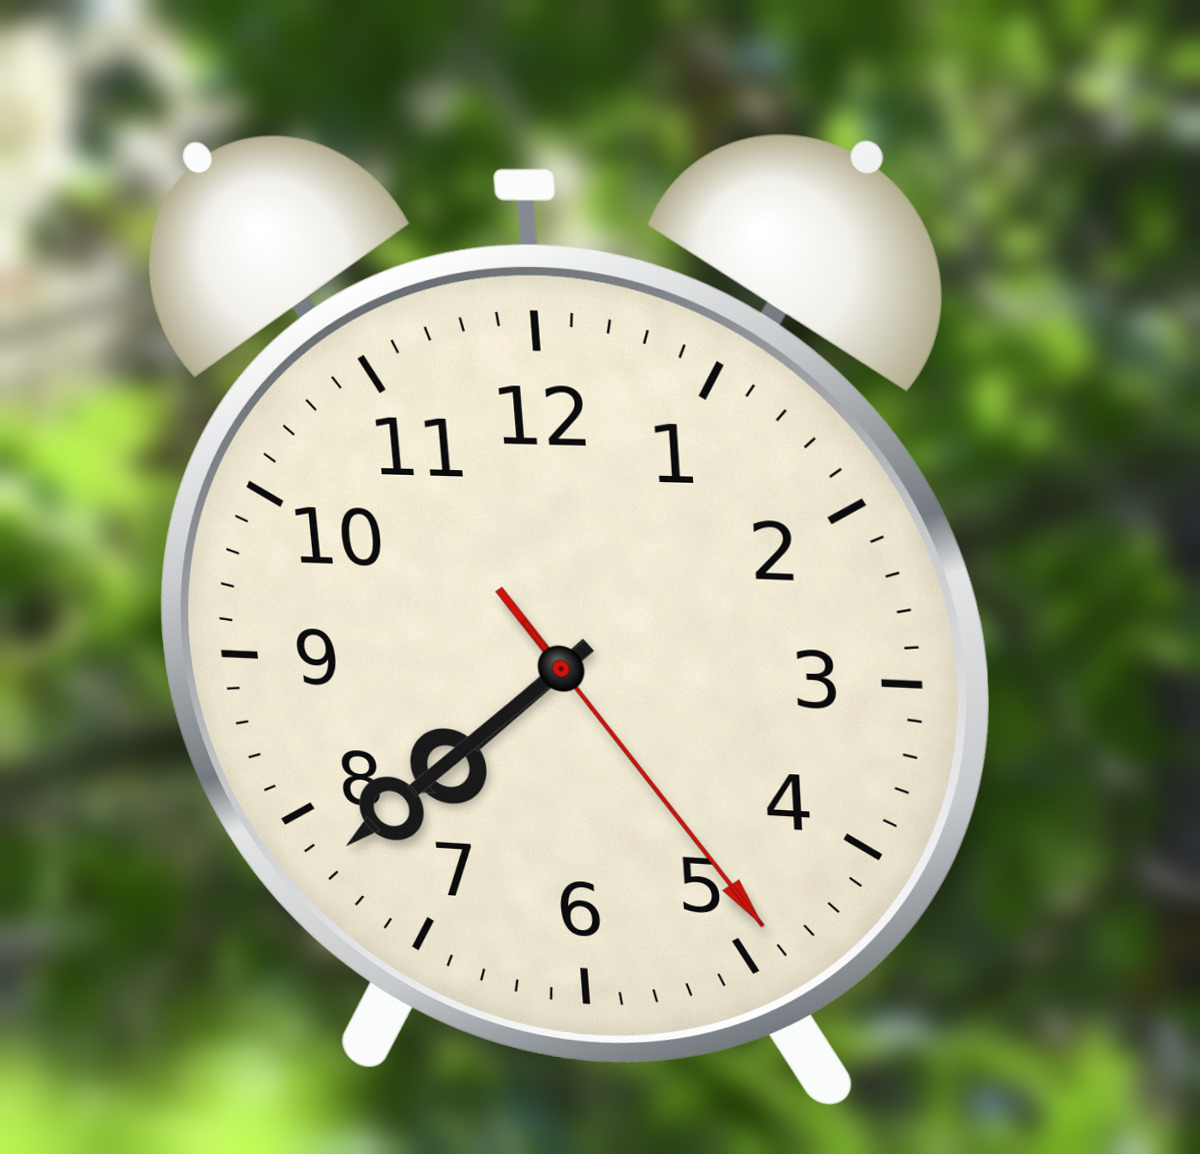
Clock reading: h=7 m=38 s=24
